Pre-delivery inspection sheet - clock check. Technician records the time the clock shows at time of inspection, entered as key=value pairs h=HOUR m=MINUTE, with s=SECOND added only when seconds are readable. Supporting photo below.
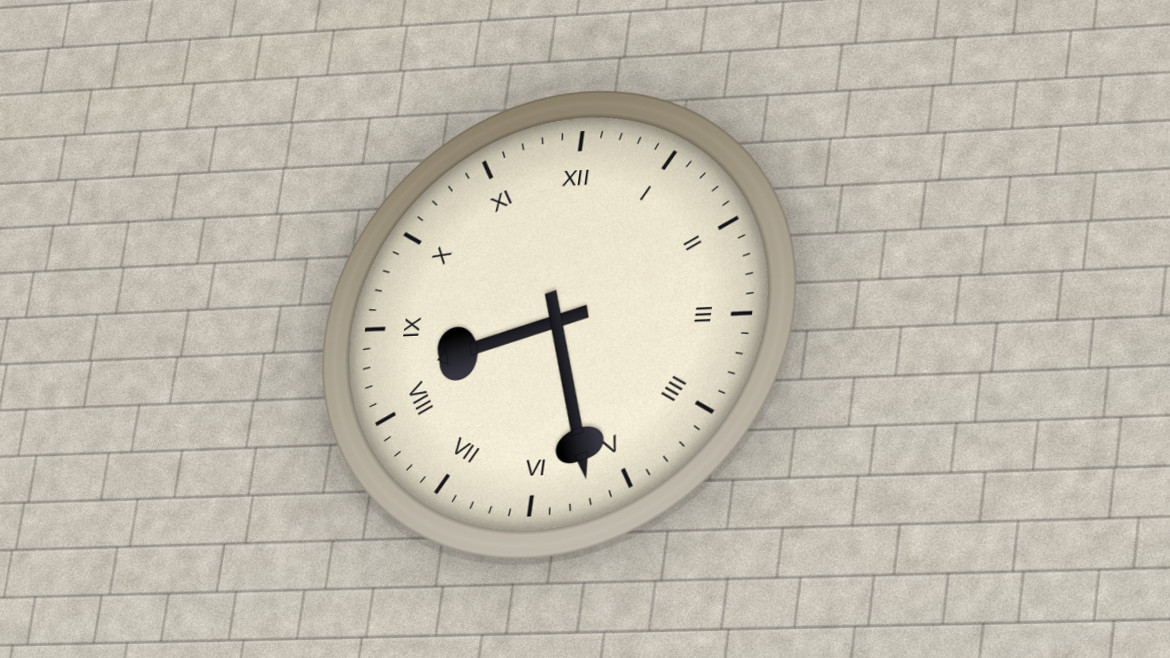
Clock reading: h=8 m=27
